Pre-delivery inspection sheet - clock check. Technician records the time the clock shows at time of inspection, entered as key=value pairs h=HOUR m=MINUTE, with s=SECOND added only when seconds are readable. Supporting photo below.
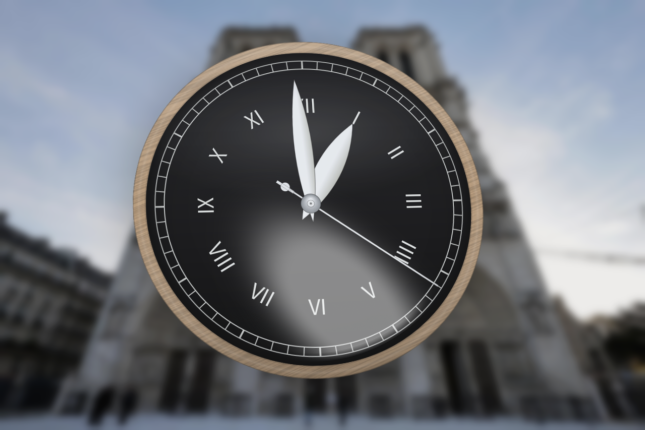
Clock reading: h=12 m=59 s=21
